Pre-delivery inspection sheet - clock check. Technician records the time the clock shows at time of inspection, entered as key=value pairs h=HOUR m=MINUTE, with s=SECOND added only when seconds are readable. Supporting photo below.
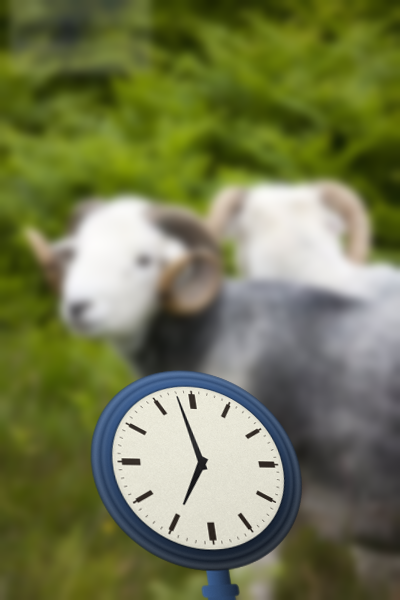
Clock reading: h=6 m=58
